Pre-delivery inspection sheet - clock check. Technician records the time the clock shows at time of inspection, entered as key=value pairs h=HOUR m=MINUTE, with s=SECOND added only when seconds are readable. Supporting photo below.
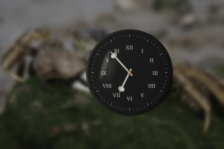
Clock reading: h=6 m=53
